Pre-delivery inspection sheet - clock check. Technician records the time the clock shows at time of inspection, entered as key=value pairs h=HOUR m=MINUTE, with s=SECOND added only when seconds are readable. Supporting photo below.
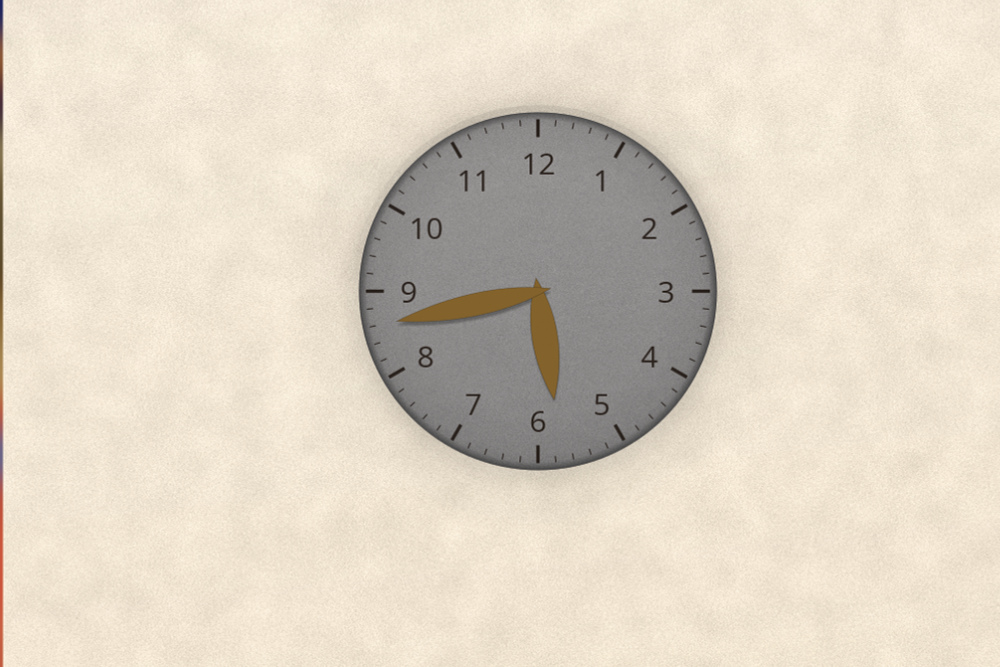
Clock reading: h=5 m=43
